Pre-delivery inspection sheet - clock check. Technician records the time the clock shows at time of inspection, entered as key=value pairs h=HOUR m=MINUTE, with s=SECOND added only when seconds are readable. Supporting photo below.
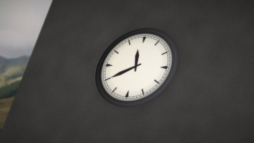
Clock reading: h=11 m=40
